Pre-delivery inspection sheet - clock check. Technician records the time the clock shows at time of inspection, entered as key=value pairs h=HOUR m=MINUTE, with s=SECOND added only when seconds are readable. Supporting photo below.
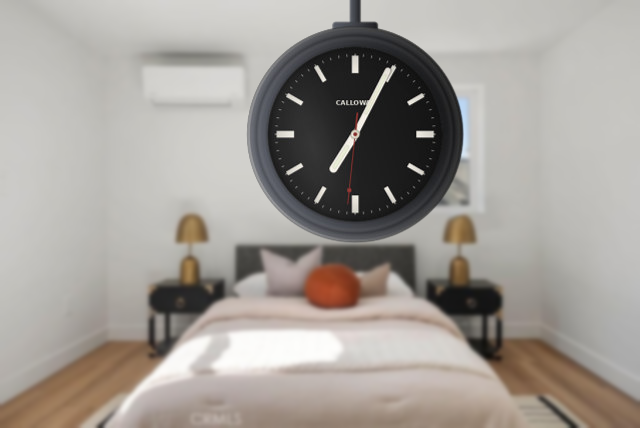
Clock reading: h=7 m=4 s=31
